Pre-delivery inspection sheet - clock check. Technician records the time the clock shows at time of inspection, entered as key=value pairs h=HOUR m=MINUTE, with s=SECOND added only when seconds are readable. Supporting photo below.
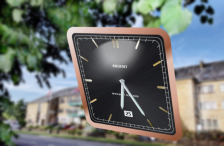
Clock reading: h=6 m=25
